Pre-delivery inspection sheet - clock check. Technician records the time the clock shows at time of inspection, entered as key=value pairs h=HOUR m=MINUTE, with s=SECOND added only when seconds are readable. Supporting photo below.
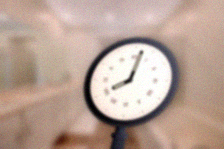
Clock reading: h=8 m=2
